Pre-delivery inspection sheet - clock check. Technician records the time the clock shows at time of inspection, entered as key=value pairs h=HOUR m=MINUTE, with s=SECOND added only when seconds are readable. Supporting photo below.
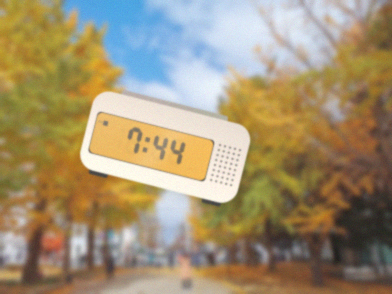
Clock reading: h=7 m=44
